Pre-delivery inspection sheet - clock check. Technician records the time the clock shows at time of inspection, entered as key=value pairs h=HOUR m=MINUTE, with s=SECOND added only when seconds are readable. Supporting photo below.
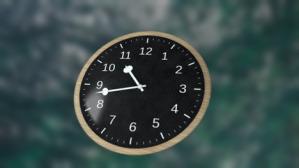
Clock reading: h=10 m=43
